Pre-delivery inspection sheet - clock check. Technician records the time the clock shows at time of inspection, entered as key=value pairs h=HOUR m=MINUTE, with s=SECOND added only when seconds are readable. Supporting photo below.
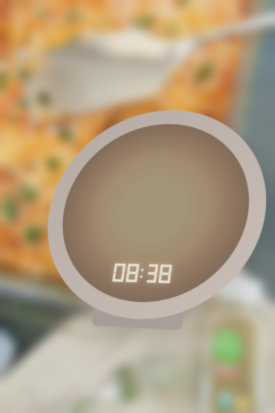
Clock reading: h=8 m=38
